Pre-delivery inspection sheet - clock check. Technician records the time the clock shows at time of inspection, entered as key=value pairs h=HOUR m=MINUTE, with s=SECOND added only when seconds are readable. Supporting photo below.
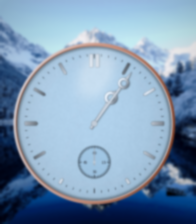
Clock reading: h=1 m=6
